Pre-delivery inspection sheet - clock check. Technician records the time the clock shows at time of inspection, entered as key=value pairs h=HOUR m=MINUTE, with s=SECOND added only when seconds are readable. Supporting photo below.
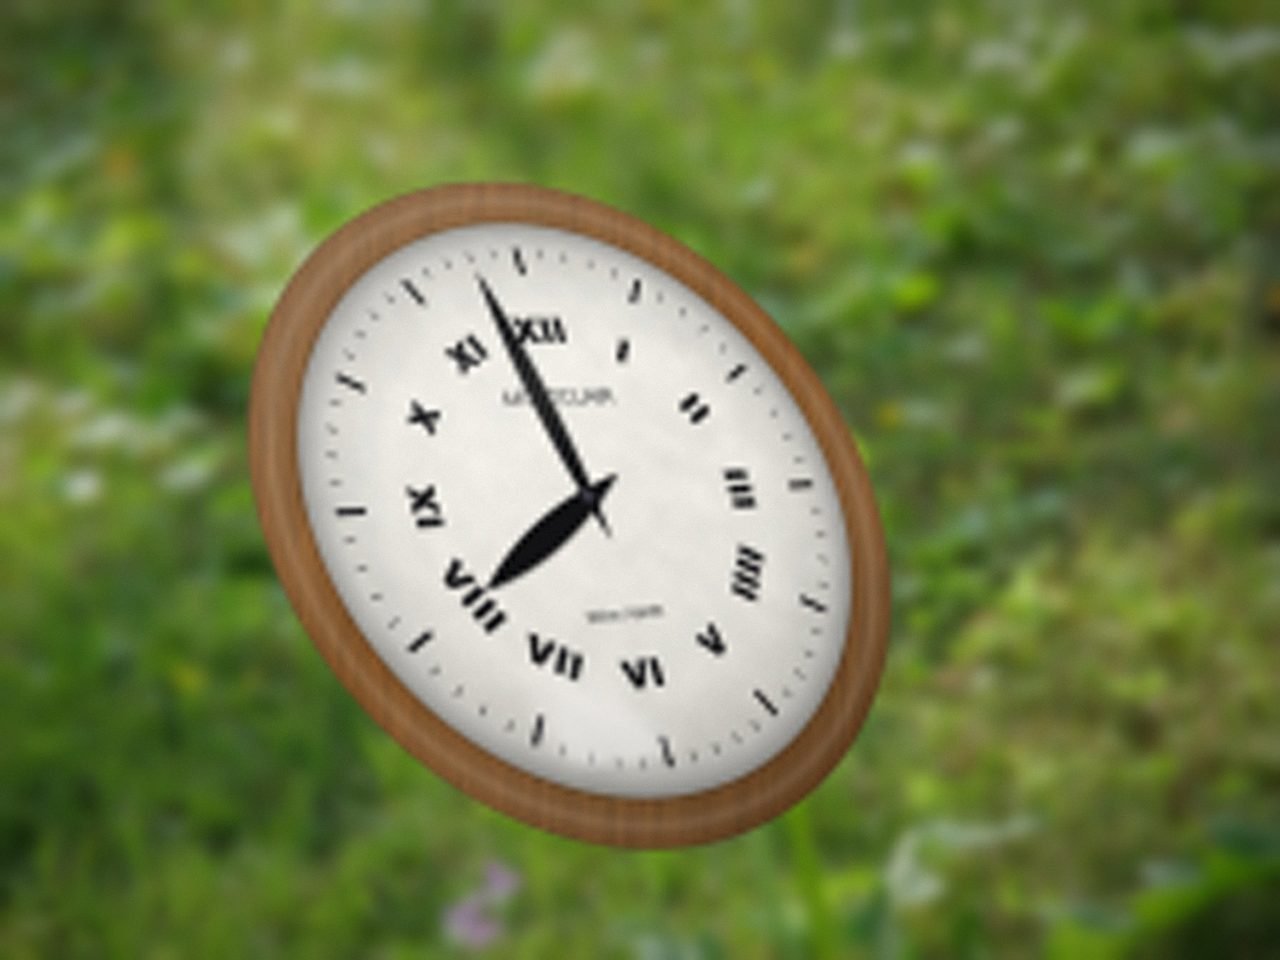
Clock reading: h=7 m=58
